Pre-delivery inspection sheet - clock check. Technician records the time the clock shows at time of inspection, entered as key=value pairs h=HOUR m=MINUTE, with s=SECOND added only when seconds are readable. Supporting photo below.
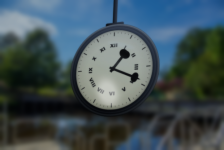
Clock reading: h=1 m=19
